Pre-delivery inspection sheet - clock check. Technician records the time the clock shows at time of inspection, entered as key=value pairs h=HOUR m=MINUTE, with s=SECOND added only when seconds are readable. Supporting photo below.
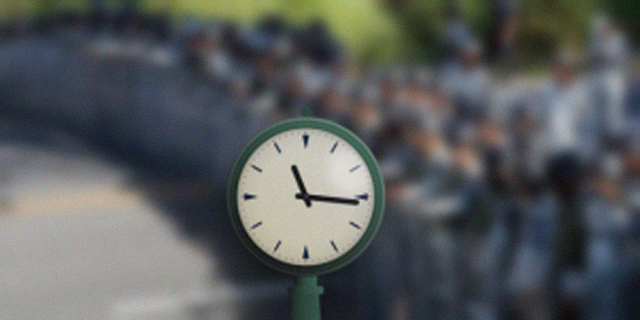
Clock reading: h=11 m=16
